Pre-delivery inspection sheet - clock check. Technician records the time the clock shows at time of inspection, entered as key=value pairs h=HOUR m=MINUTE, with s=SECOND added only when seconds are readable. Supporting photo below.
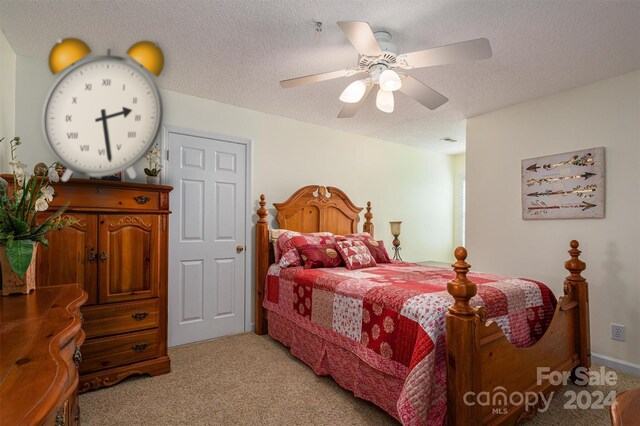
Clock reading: h=2 m=28
